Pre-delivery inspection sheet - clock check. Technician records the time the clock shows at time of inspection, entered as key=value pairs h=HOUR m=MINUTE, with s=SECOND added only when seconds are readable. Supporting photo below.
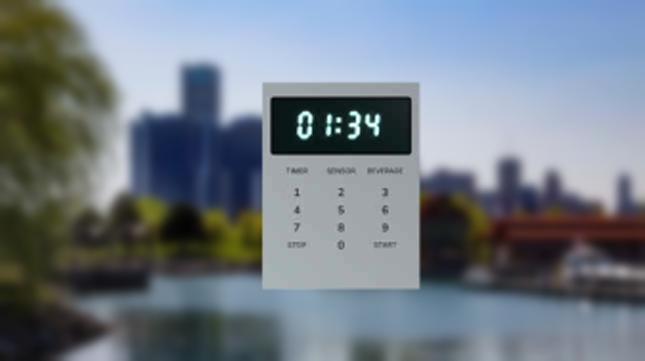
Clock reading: h=1 m=34
